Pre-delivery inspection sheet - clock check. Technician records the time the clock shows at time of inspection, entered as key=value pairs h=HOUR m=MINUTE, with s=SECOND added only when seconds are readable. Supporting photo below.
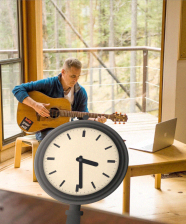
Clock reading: h=3 m=29
